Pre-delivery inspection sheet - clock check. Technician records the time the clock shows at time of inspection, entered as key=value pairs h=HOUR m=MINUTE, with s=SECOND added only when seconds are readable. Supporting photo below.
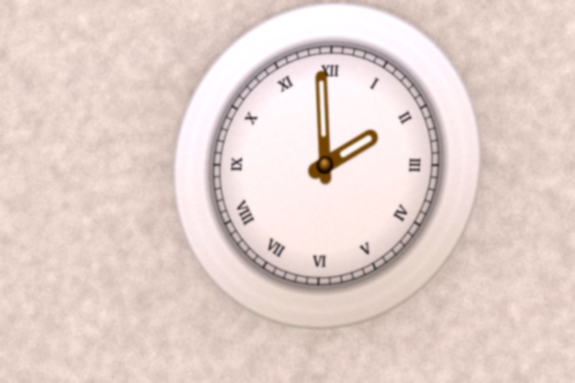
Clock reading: h=1 m=59
